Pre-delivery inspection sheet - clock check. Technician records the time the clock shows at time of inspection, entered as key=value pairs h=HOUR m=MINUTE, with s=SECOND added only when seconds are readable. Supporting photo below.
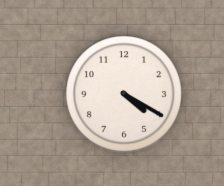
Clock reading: h=4 m=20
